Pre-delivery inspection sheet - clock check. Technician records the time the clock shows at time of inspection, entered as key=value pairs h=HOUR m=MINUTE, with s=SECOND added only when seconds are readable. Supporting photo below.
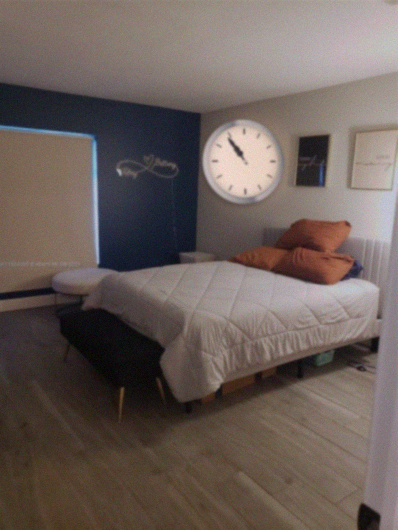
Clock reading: h=10 m=54
